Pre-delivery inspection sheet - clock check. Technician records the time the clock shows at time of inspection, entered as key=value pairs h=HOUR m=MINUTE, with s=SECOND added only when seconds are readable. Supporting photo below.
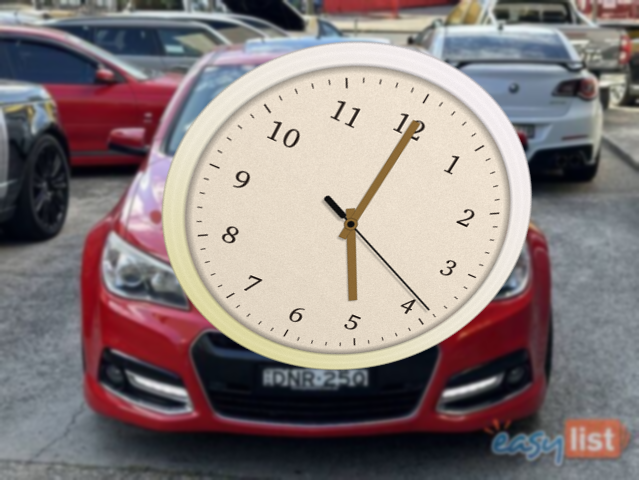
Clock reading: h=5 m=0 s=19
